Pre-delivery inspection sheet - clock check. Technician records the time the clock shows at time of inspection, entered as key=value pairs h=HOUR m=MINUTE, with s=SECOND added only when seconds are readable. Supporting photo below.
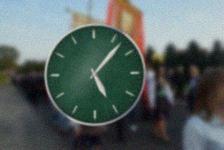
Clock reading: h=5 m=7
